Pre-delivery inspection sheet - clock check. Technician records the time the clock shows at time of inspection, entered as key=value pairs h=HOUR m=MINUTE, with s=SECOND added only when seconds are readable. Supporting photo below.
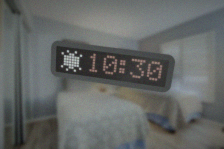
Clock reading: h=10 m=30
